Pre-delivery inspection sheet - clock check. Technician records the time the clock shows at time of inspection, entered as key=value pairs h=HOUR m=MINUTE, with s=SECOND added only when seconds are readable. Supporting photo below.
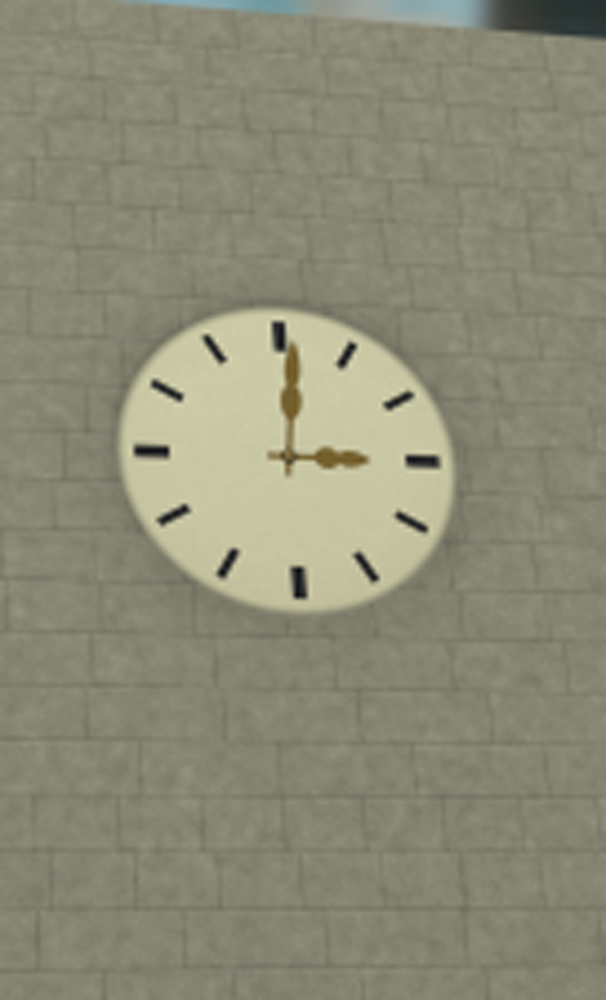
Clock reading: h=3 m=1
